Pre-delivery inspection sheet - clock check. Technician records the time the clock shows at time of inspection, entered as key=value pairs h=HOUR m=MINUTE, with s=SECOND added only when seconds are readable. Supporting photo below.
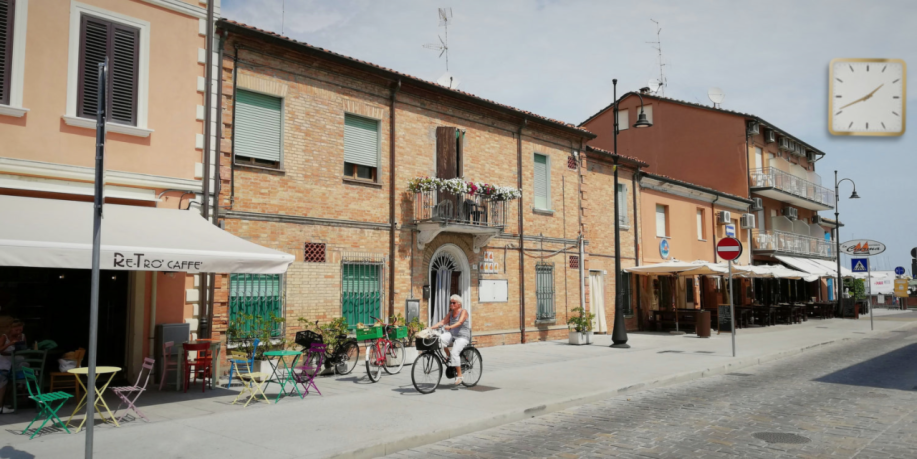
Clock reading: h=1 m=41
